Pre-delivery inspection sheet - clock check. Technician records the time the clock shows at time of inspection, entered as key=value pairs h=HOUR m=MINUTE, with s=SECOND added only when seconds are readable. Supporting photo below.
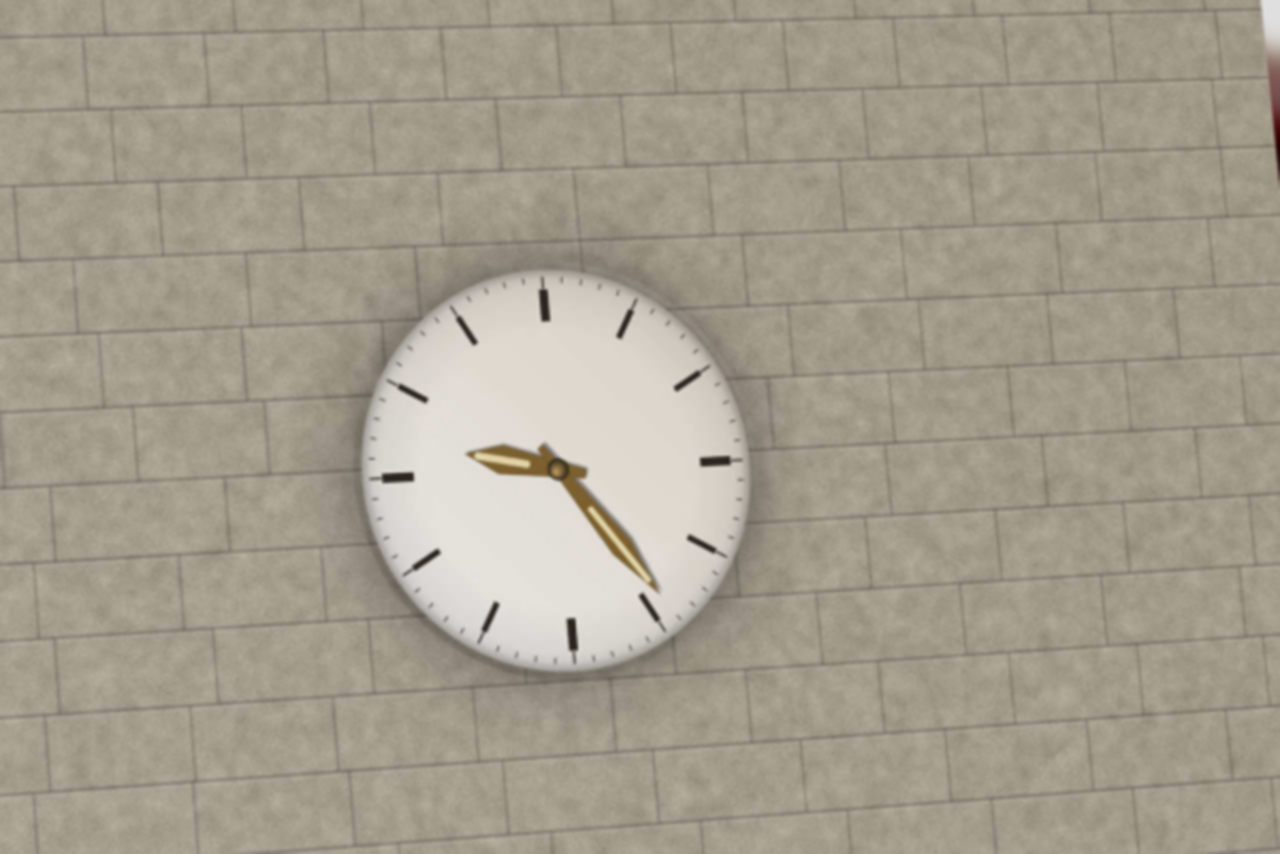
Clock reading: h=9 m=24
